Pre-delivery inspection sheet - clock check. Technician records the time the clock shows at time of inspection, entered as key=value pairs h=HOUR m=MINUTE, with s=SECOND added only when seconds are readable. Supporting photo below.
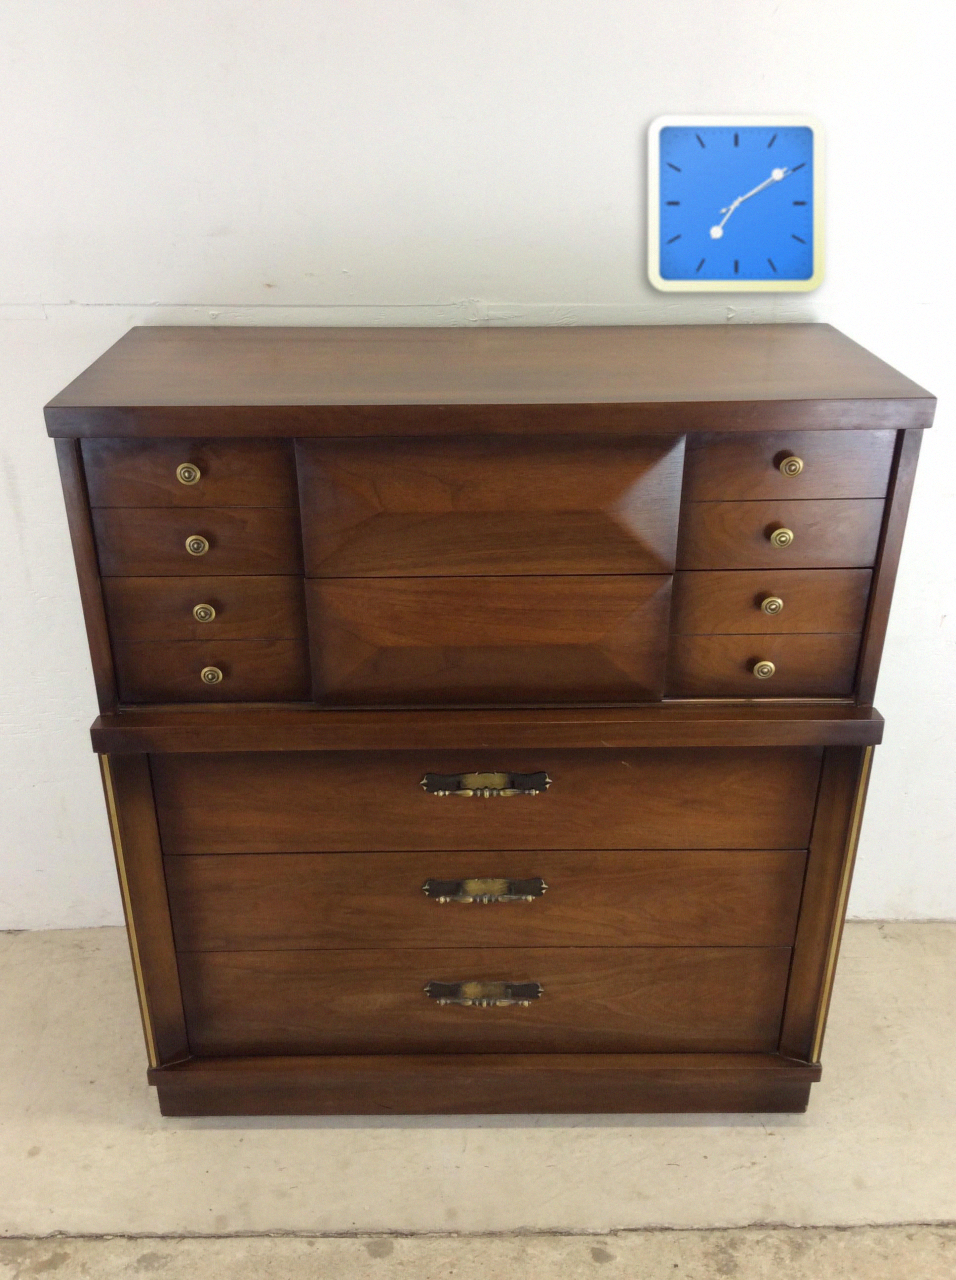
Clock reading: h=7 m=9 s=10
